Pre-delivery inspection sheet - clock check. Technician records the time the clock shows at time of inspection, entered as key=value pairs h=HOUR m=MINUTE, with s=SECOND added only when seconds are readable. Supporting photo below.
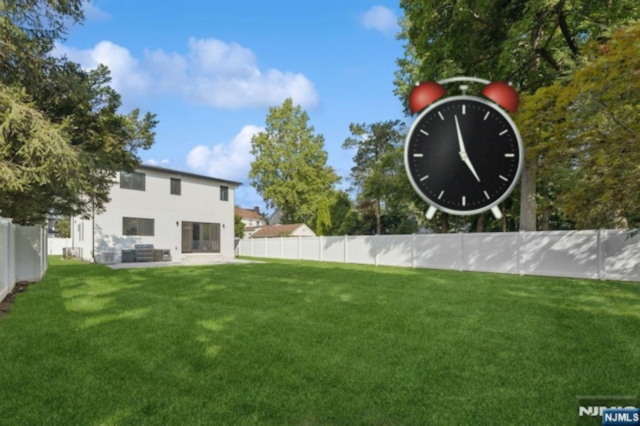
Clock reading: h=4 m=58
